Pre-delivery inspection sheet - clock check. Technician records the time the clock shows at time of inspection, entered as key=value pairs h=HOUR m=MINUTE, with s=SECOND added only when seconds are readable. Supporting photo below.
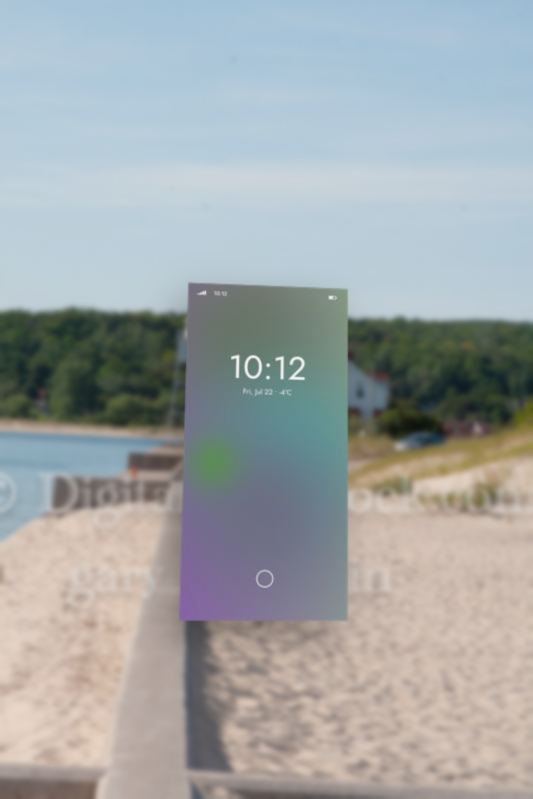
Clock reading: h=10 m=12
